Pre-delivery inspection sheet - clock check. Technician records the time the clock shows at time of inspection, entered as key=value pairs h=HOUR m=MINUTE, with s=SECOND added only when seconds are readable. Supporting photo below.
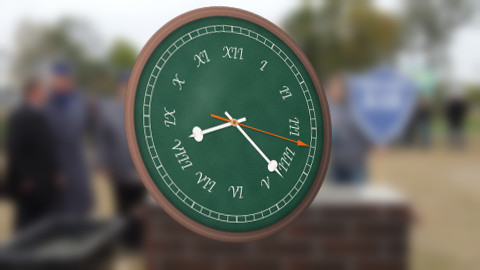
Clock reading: h=8 m=22 s=17
